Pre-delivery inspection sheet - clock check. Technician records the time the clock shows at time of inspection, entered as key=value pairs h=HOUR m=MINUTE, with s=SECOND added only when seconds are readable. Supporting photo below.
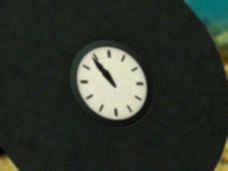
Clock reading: h=10 m=54
